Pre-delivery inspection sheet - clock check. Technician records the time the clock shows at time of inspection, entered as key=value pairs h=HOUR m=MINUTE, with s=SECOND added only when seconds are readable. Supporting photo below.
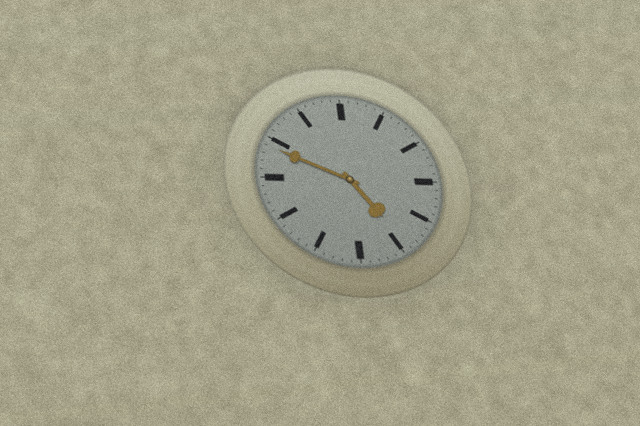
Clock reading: h=4 m=49
